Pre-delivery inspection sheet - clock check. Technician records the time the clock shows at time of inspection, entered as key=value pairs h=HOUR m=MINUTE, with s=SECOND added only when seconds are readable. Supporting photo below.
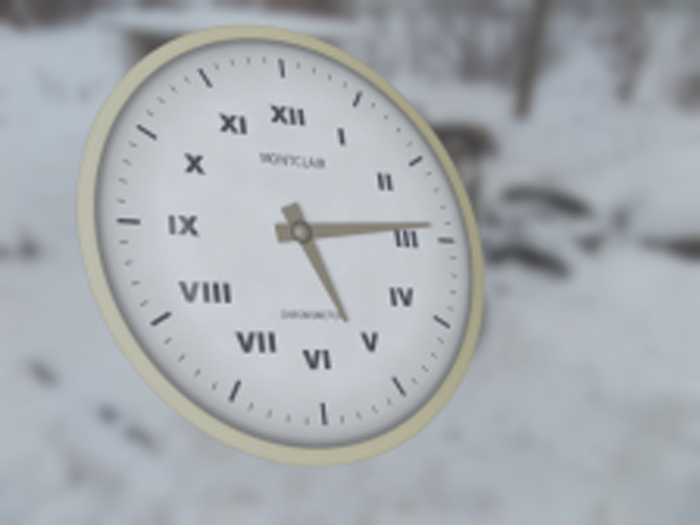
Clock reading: h=5 m=14
